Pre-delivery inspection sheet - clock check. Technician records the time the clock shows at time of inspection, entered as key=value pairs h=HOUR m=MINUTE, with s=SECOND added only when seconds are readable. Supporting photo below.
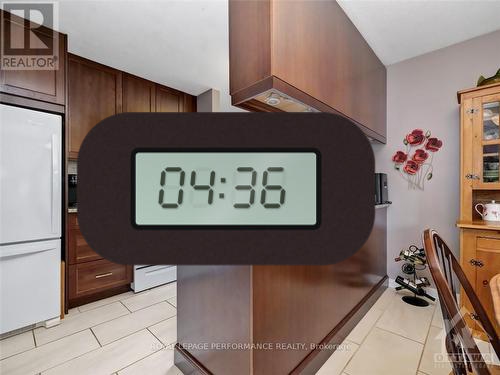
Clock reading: h=4 m=36
